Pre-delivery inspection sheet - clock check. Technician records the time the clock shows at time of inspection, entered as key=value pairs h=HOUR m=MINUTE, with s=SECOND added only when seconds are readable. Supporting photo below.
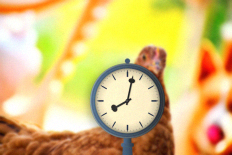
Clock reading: h=8 m=2
